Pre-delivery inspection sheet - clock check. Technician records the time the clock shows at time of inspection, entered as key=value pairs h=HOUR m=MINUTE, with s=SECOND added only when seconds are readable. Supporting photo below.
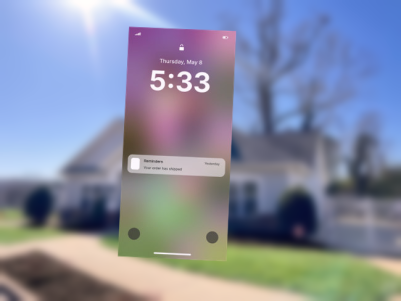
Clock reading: h=5 m=33
